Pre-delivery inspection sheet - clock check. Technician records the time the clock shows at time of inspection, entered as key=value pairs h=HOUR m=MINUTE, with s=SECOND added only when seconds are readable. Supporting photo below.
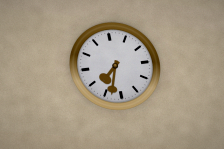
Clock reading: h=7 m=33
